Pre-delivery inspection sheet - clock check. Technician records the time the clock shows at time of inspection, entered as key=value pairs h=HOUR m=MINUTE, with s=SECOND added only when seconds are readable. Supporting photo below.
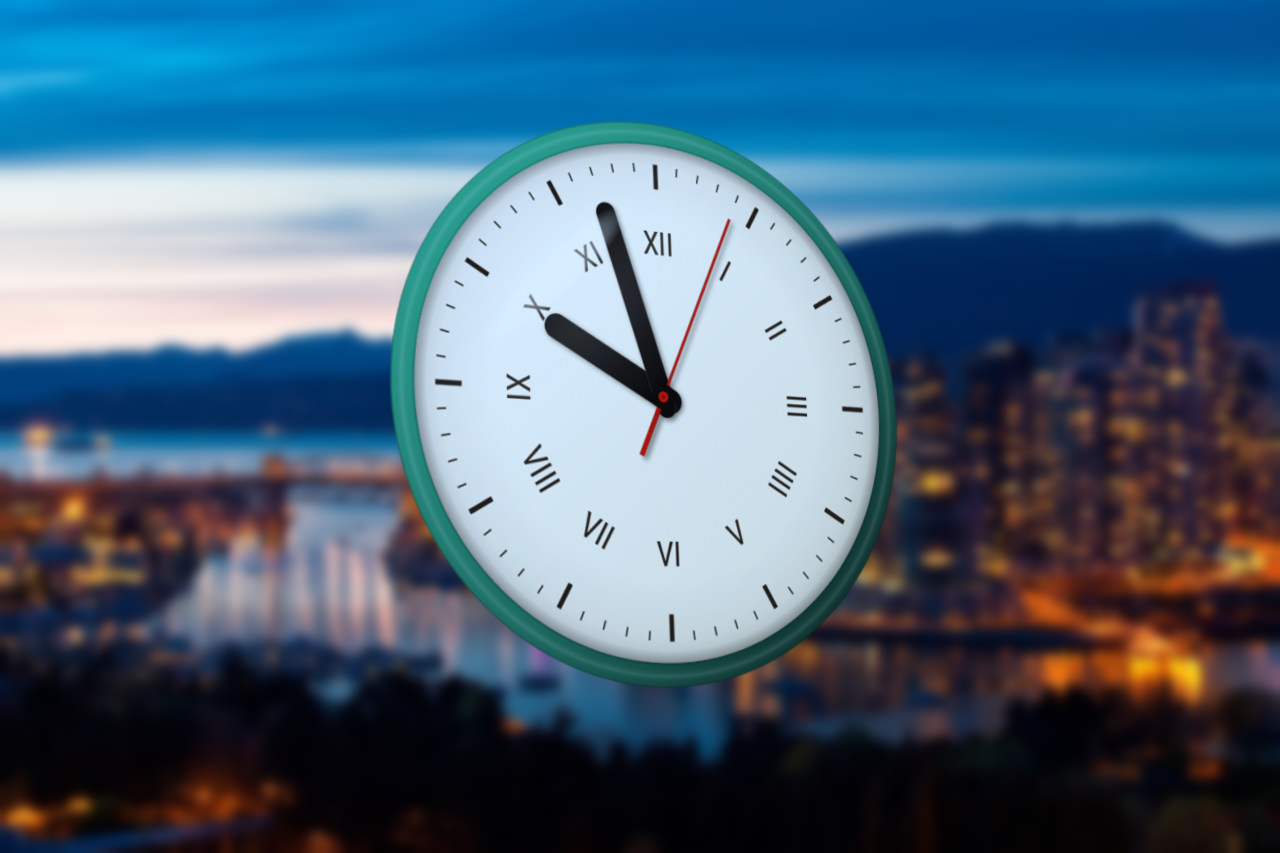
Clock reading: h=9 m=57 s=4
